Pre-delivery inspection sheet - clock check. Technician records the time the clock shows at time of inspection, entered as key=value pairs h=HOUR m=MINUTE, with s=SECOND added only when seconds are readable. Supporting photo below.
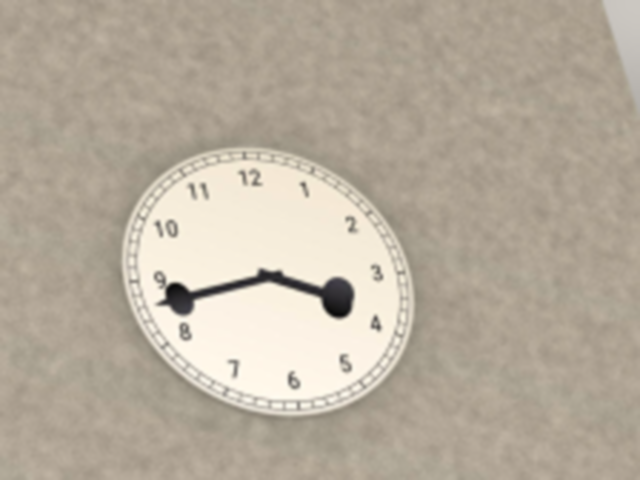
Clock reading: h=3 m=43
